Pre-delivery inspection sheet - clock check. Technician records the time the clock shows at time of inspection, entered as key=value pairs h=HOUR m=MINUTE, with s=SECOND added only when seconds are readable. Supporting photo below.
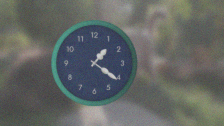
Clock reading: h=1 m=21
